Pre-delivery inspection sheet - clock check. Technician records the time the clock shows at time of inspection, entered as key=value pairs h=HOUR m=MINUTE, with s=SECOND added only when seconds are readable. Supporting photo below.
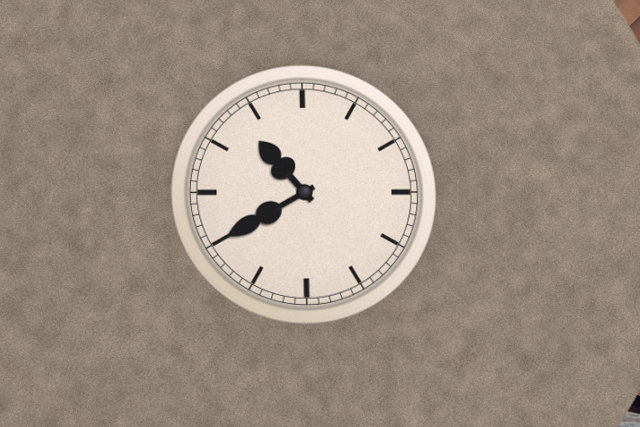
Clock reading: h=10 m=40
